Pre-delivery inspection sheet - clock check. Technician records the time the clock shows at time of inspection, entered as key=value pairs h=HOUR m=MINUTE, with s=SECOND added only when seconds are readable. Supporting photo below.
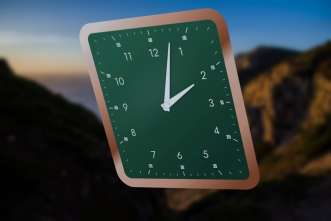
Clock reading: h=2 m=3
